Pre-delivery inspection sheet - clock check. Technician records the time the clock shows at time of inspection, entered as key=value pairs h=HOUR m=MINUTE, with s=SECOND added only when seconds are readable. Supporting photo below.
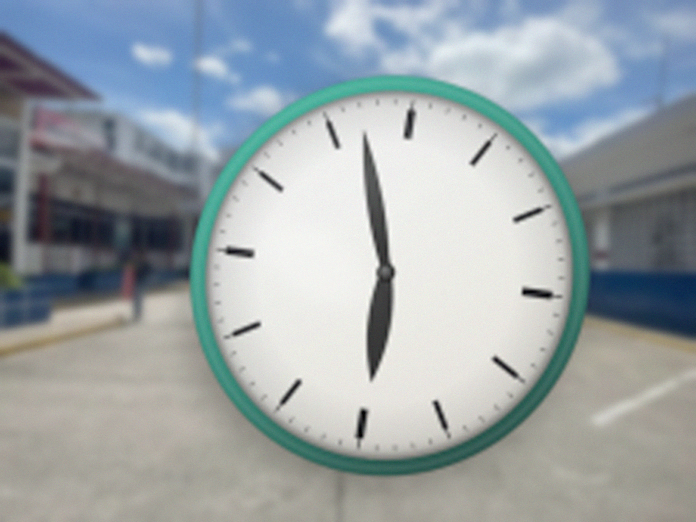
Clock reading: h=5 m=57
